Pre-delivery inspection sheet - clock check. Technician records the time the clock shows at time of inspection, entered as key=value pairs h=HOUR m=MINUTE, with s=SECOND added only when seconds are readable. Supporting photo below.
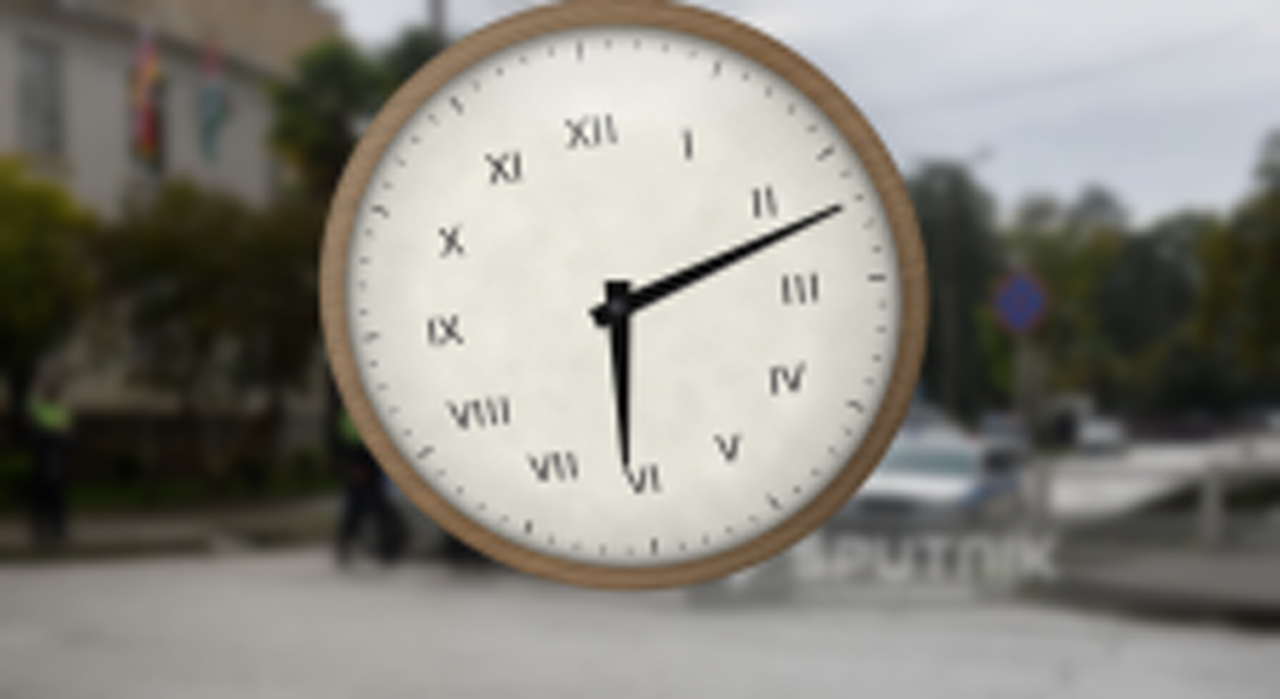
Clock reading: h=6 m=12
